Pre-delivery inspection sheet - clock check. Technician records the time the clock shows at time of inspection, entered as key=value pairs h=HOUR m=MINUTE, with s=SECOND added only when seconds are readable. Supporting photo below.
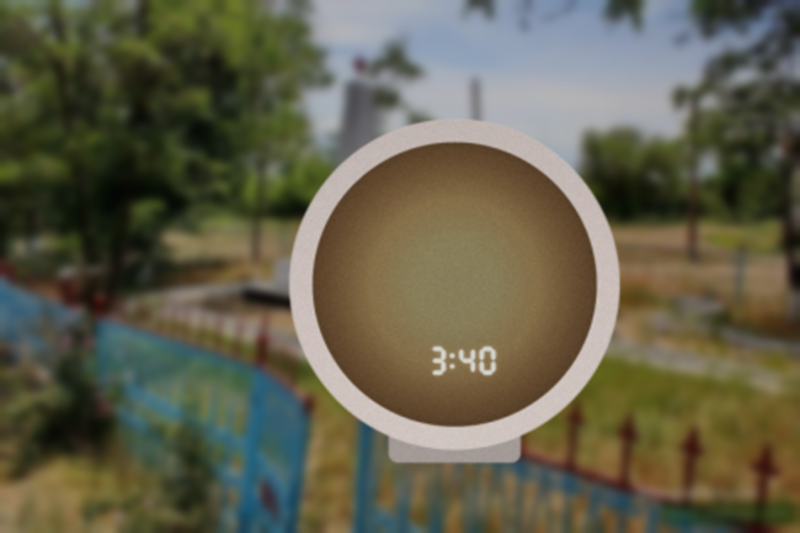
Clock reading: h=3 m=40
